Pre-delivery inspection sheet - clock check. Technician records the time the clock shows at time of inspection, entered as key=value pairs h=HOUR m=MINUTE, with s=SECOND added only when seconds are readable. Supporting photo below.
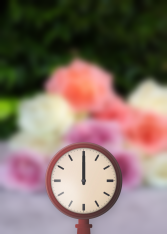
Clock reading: h=12 m=0
